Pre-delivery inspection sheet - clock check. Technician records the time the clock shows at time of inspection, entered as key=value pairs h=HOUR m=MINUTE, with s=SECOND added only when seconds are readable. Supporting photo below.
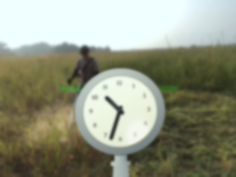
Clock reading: h=10 m=33
